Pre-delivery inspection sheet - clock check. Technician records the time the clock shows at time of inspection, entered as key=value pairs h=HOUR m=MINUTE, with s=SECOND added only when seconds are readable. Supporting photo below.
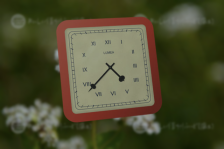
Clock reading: h=4 m=38
